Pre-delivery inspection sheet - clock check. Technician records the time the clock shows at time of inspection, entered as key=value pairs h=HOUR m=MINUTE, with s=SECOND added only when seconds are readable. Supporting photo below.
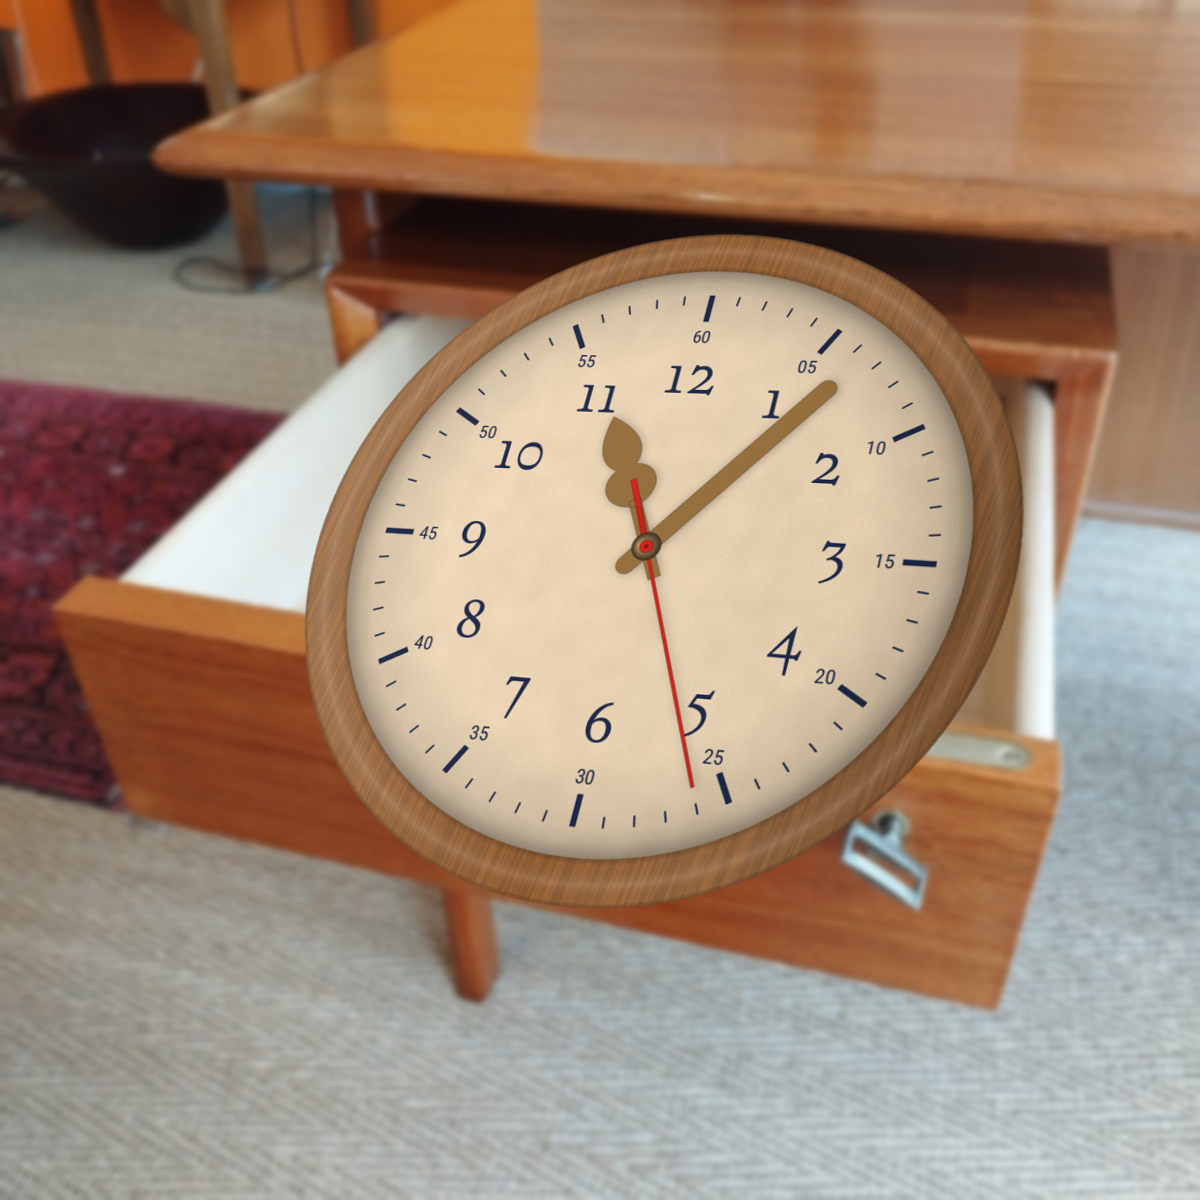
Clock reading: h=11 m=6 s=26
